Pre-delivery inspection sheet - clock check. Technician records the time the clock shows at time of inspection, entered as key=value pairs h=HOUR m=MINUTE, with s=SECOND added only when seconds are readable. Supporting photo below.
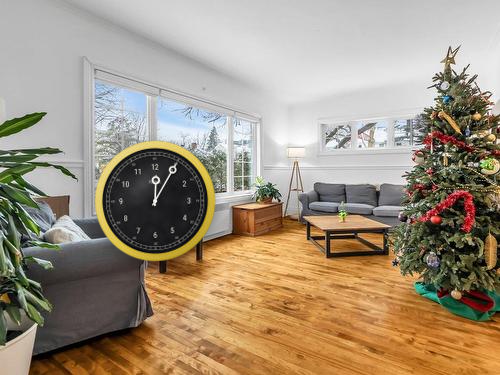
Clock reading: h=12 m=5
